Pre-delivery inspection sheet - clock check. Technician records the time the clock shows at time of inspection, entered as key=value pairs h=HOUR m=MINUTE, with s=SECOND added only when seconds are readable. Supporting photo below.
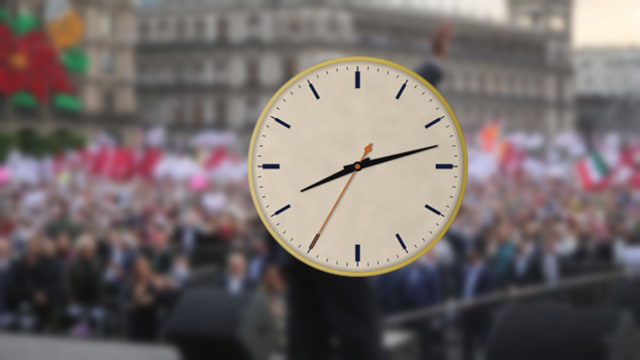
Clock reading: h=8 m=12 s=35
